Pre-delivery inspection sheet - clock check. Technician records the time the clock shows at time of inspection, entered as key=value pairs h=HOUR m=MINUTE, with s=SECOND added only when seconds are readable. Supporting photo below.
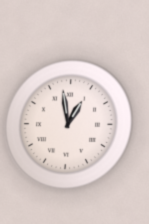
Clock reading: h=12 m=58
